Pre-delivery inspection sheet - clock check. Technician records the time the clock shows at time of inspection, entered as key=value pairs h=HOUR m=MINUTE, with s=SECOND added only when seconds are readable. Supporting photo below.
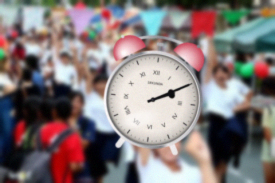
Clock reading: h=2 m=10
